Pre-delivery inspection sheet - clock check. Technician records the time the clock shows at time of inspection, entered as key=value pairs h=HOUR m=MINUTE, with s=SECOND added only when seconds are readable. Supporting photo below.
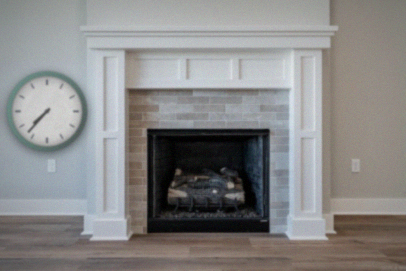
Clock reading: h=7 m=37
